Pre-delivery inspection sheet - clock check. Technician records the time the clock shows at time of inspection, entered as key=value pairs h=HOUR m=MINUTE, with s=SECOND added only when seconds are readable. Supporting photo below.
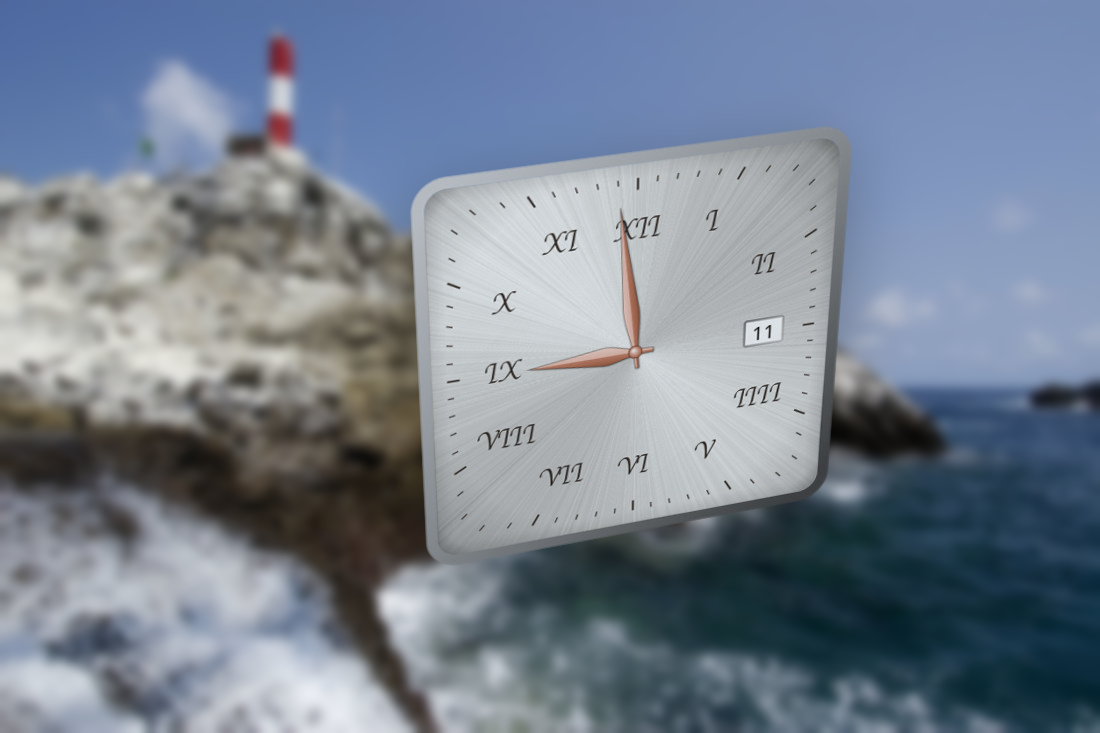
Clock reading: h=8 m=59
